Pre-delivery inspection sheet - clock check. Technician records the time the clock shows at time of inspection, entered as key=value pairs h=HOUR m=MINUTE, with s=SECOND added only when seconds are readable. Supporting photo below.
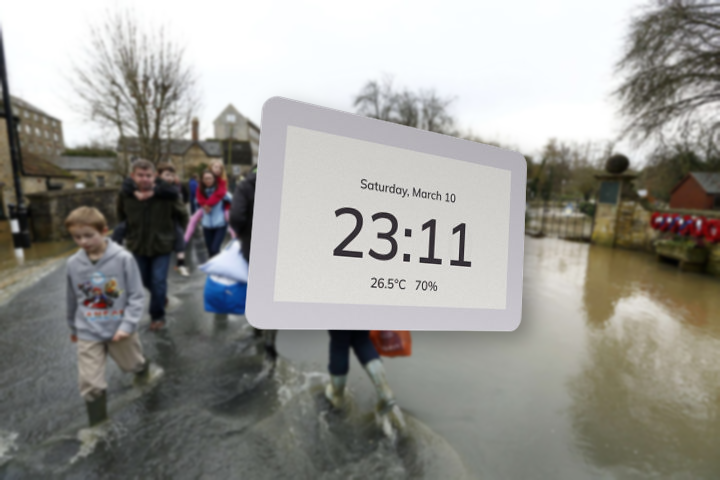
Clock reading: h=23 m=11
